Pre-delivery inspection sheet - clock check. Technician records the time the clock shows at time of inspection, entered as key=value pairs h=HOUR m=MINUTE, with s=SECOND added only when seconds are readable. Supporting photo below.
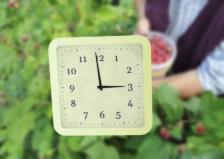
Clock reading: h=2 m=59
